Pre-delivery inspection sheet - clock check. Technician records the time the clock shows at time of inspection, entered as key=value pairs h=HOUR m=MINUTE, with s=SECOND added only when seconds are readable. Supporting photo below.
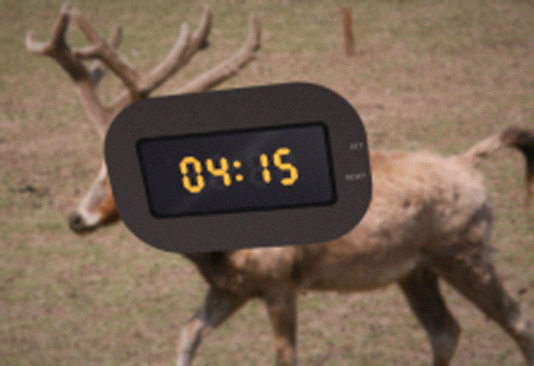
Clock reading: h=4 m=15
